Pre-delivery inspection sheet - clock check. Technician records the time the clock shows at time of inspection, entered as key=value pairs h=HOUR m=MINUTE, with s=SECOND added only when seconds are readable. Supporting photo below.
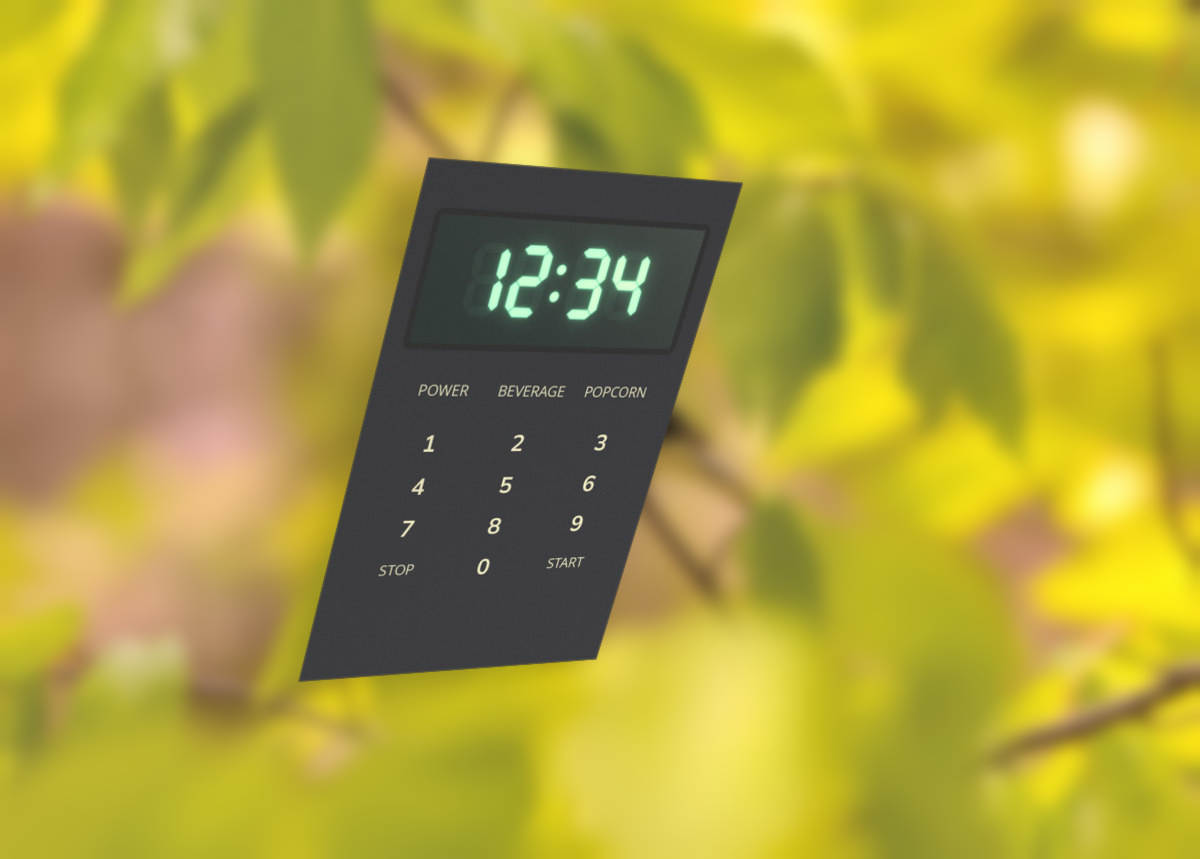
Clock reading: h=12 m=34
